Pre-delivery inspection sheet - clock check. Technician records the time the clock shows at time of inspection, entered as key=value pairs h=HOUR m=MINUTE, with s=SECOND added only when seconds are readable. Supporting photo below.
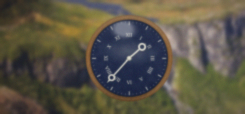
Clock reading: h=1 m=37
